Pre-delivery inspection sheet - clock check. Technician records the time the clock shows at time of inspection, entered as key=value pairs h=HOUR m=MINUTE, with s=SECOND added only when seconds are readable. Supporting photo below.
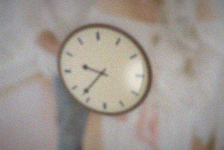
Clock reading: h=9 m=37
